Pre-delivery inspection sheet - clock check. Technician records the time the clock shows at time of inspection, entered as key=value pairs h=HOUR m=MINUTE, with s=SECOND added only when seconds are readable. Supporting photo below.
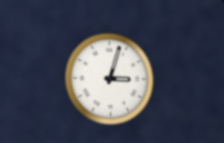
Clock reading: h=3 m=3
